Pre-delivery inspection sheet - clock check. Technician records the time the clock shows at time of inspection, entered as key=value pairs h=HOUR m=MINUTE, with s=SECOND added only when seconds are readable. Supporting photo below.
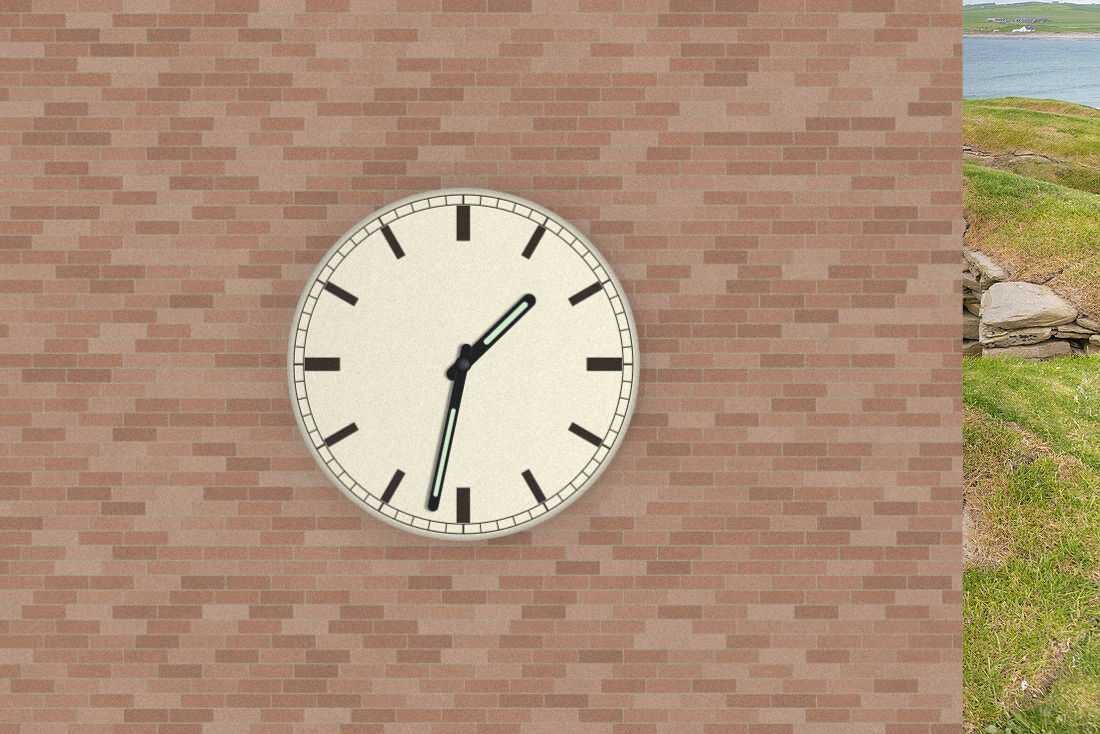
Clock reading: h=1 m=32
